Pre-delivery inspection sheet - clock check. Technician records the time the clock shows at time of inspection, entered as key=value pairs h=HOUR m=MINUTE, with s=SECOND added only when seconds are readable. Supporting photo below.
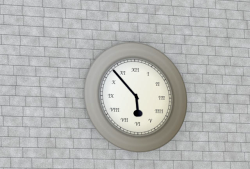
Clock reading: h=5 m=53
